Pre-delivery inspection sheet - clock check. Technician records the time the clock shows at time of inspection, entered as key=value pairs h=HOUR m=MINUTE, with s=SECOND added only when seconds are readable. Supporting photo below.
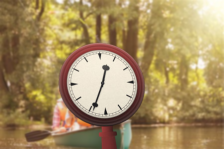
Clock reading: h=12 m=34
